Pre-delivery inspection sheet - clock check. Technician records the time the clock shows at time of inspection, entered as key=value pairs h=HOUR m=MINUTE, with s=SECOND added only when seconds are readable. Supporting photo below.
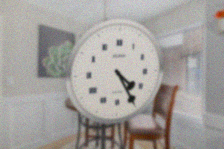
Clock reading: h=4 m=25
